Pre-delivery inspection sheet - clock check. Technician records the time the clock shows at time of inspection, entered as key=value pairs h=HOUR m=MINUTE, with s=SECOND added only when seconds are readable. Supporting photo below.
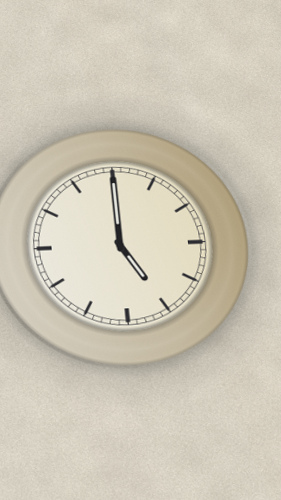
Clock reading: h=5 m=0
